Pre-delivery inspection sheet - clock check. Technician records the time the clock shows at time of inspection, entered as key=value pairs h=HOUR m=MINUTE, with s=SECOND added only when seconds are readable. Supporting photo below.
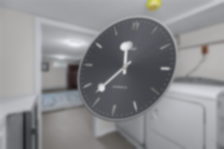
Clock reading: h=11 m=37
